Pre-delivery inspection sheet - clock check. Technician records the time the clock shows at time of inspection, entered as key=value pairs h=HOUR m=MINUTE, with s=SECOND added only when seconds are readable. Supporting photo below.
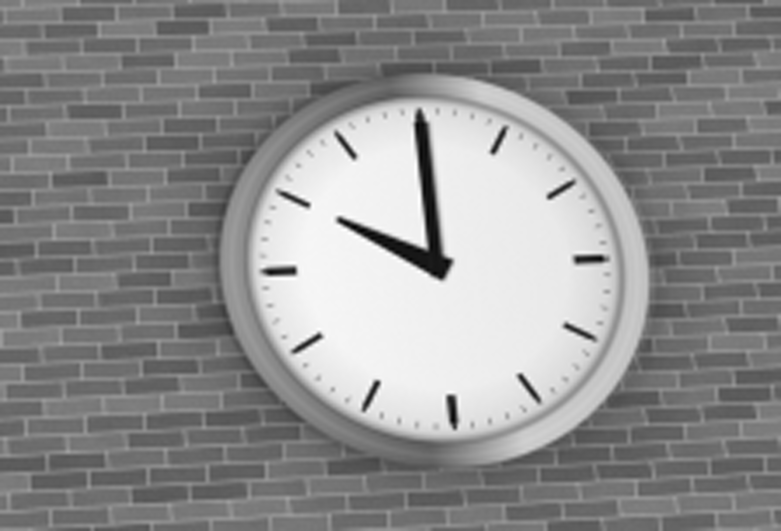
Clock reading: h=10 m=0
